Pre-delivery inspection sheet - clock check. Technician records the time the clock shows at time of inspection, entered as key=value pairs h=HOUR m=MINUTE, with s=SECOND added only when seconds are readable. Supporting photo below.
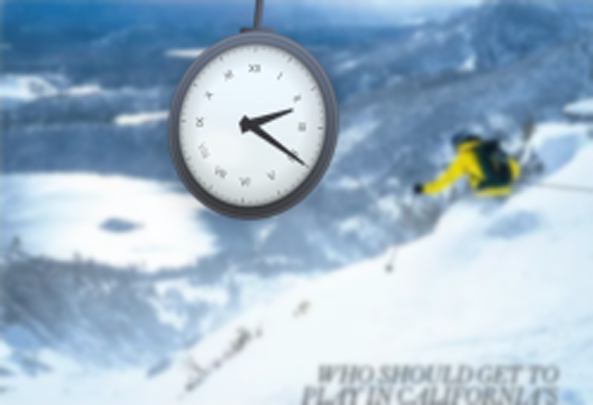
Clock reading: h=2 m=20
